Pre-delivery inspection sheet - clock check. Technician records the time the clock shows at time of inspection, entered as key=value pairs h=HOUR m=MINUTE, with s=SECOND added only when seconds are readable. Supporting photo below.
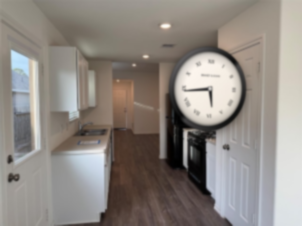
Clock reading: h=5 m=44
